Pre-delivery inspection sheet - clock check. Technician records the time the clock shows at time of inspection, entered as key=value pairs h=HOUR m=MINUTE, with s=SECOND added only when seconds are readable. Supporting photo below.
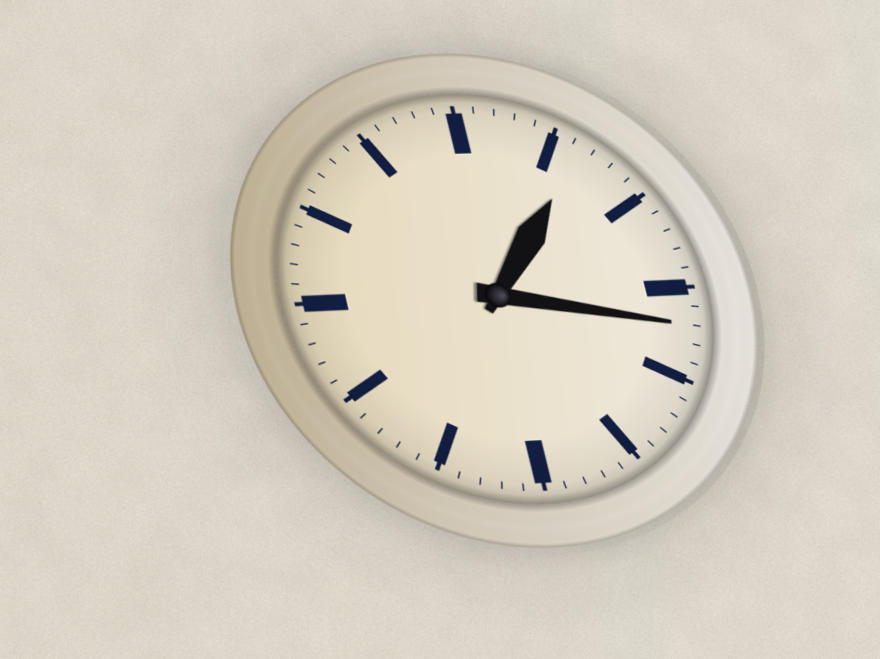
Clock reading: h=1 m=17
